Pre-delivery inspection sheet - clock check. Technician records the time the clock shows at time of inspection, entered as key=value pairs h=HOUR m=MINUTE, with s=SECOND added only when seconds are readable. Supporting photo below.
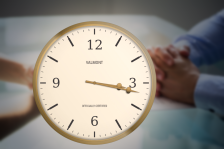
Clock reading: h=3 m=17
